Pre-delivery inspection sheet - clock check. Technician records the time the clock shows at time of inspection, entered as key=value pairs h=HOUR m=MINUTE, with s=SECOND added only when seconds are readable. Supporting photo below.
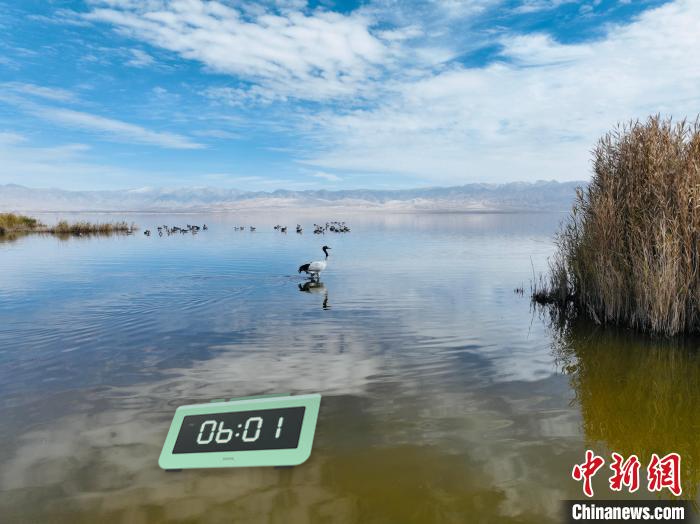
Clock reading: h=6 m=1
